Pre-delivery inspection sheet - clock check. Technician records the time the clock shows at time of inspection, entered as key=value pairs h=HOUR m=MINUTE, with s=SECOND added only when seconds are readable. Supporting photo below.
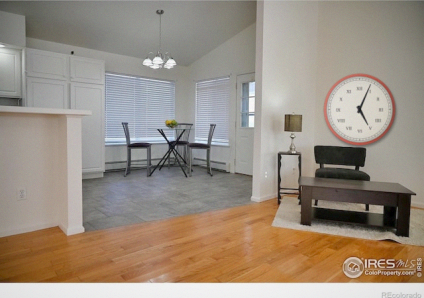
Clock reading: h=5 m=4
